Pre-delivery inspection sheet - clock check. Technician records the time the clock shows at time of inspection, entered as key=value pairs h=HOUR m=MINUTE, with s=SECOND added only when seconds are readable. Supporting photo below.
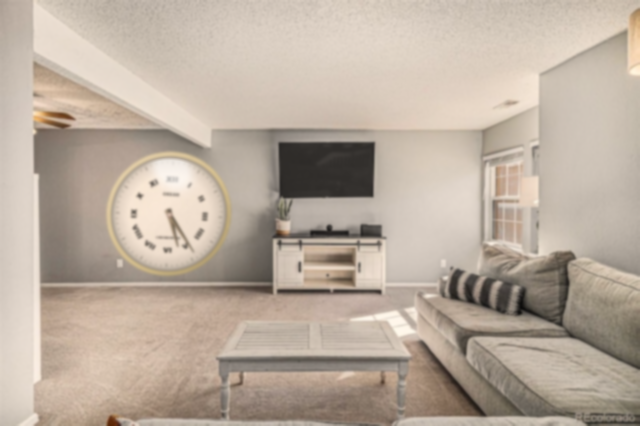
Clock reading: h=5 m=24
